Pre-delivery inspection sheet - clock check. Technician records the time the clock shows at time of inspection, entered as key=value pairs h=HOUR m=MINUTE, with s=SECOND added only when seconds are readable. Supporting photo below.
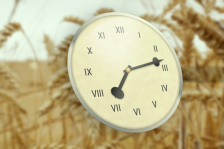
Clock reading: h=7 m=13
